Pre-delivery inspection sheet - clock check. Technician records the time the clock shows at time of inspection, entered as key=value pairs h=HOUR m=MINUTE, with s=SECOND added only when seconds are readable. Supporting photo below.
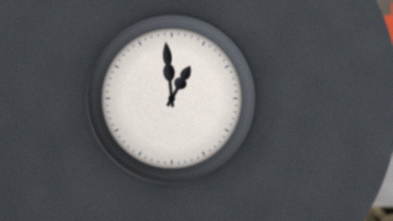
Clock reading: h=12 m=59
